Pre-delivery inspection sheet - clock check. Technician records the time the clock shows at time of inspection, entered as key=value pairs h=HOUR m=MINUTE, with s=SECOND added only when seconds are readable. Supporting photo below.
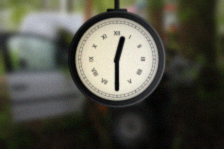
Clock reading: h=12 m=30
